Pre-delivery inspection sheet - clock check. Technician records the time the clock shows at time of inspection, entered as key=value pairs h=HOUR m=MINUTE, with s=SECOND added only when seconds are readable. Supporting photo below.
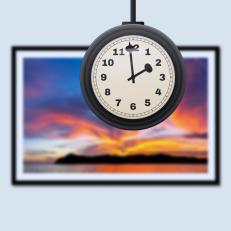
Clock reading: h=1 m=59
